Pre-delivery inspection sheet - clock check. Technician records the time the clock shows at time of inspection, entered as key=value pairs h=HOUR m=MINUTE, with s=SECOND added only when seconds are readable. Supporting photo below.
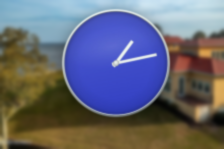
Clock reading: h=1 m=13
